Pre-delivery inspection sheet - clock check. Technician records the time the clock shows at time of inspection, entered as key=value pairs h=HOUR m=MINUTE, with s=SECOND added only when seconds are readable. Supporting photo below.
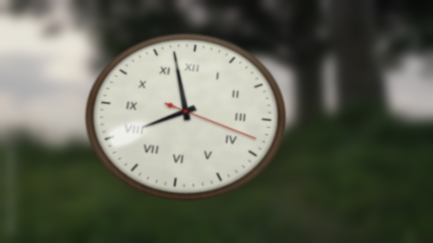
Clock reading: h=7 m=57 s=18
